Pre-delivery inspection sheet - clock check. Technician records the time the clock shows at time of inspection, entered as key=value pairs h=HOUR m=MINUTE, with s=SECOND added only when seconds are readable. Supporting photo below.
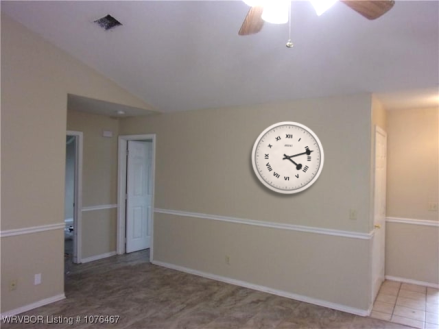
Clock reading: h=4 m=12
